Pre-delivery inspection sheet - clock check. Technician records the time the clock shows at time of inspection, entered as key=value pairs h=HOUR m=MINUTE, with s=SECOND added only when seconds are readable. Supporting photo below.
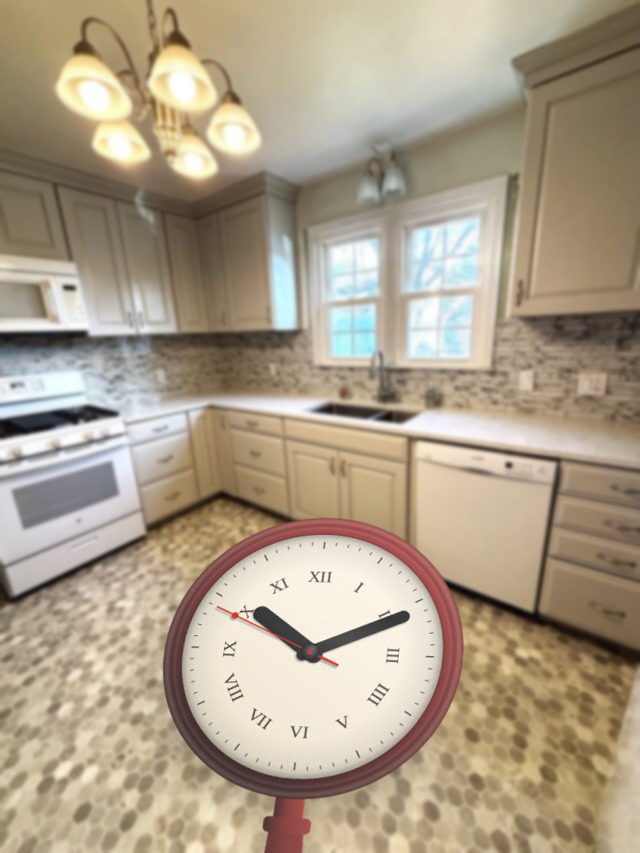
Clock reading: h=10 m=10 s=49
